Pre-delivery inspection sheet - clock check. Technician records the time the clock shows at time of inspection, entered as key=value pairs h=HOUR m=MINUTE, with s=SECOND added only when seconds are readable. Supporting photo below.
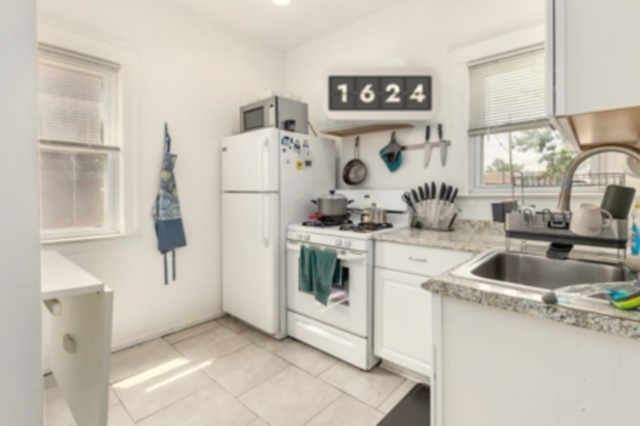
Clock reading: h=16 m=24
